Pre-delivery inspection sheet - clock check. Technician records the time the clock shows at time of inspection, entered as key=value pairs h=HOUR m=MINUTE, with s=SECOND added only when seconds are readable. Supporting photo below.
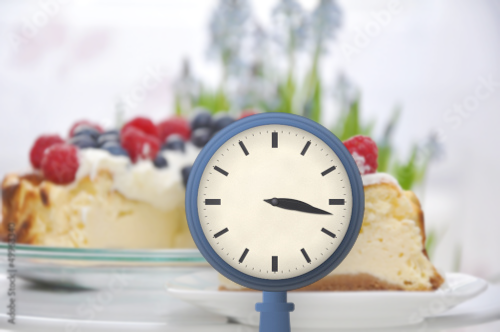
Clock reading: h=3 m=17
